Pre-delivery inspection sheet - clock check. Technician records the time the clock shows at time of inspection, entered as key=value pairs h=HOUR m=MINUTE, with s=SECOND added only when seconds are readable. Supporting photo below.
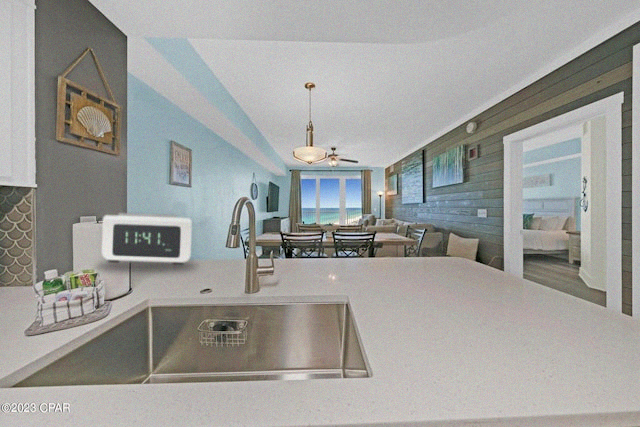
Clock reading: h=11 m=41
